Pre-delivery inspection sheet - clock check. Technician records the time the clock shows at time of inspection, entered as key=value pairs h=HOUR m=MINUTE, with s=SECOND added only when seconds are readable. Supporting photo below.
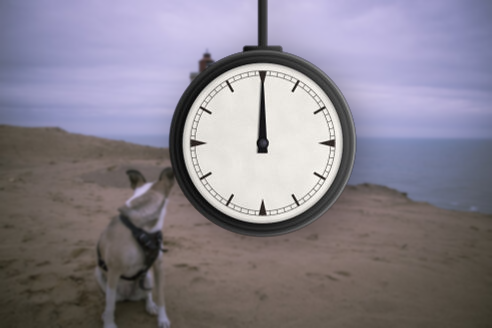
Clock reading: h=12 m=0
